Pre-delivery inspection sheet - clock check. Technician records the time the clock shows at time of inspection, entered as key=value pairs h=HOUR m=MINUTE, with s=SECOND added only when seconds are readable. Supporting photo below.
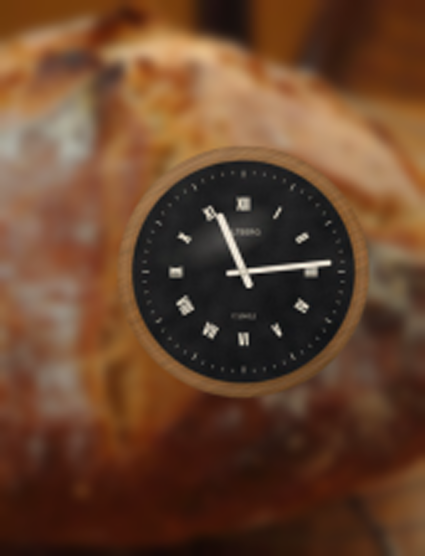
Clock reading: h=11 m=14
